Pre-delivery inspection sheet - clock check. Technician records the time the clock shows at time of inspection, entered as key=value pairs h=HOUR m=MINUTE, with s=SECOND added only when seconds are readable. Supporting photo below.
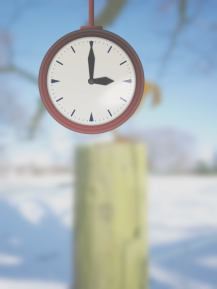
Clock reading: h=3 m=0
